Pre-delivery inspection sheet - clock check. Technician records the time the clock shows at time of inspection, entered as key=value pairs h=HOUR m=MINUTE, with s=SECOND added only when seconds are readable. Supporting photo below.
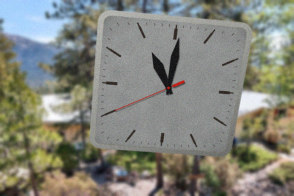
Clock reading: h=11 m=0 s=40
